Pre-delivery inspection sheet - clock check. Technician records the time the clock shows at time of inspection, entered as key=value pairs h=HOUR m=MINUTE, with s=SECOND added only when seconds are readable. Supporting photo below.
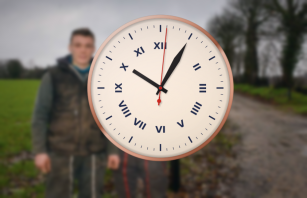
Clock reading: h=10 m=5 s=1
